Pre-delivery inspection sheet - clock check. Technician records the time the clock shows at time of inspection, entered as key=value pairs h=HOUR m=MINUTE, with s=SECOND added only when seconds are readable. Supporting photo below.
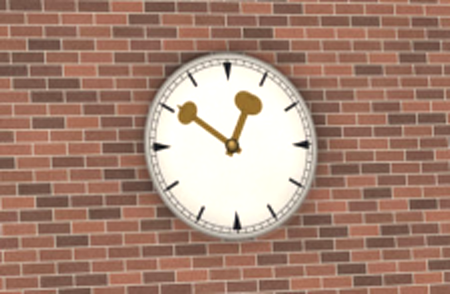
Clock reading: h=12 m=51
